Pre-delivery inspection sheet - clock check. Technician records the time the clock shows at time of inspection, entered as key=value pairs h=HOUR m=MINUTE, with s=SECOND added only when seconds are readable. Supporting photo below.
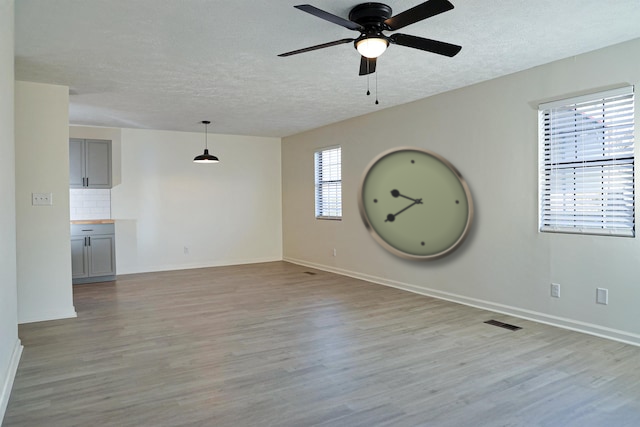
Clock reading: h=9 m=40
